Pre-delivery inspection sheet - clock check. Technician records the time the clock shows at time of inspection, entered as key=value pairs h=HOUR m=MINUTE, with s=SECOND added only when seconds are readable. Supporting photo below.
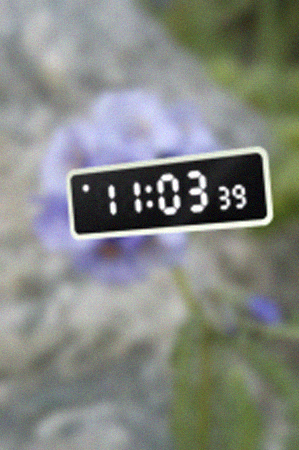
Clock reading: h=11 m=3 s=39
